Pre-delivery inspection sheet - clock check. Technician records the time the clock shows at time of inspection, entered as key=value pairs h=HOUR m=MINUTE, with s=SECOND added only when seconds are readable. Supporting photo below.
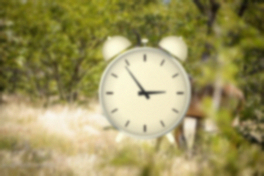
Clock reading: h=2 m=54
